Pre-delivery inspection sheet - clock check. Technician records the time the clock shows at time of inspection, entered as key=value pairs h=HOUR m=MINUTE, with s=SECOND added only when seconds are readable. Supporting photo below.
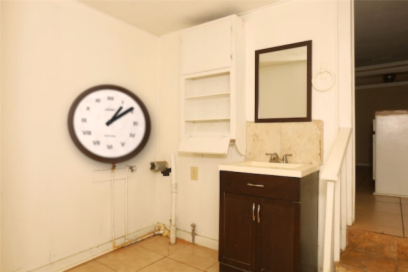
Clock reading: h=1 m=9
